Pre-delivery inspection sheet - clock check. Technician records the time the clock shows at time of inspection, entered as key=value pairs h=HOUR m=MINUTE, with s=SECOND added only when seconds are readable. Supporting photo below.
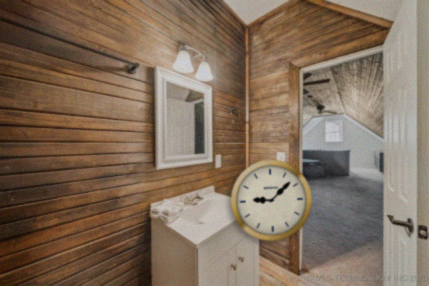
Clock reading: h=9 m=8
